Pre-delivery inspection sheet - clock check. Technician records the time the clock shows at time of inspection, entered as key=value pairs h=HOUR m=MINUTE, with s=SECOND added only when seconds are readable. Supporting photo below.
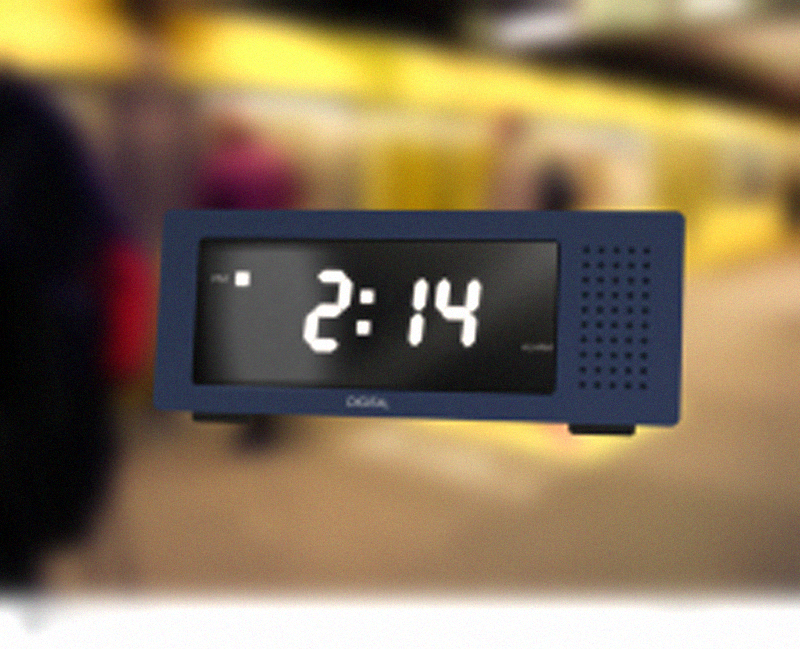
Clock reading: h=2 m=14
